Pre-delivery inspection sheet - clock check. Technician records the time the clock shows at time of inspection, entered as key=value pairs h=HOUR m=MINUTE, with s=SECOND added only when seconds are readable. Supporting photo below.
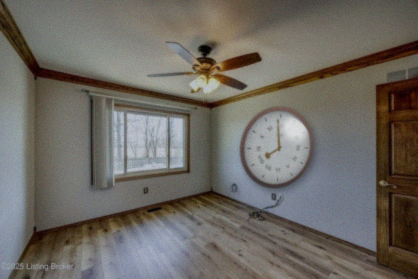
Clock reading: h=7 m=59
